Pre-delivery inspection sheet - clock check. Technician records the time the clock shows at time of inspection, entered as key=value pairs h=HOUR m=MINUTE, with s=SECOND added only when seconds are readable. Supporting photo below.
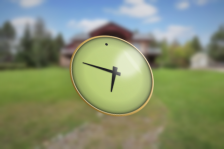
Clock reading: h=6 m=49
